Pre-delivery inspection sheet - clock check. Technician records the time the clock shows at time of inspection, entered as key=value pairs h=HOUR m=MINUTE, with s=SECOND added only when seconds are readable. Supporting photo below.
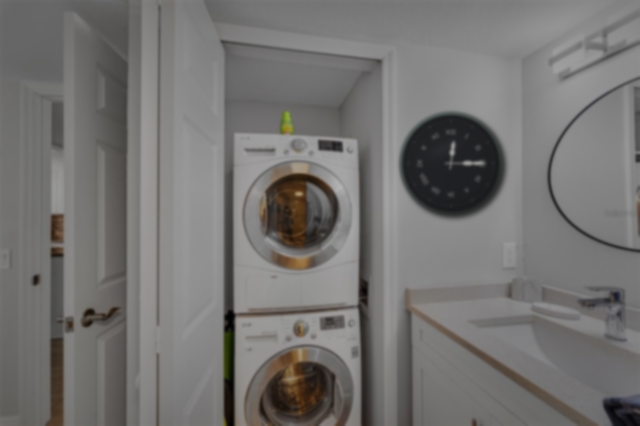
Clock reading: h=12 m=15
